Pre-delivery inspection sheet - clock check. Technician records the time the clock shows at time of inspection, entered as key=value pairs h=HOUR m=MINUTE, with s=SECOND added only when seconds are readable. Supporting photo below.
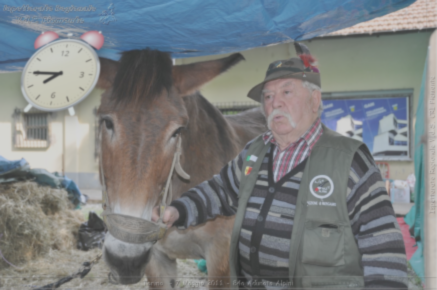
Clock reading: h=7 m=45
